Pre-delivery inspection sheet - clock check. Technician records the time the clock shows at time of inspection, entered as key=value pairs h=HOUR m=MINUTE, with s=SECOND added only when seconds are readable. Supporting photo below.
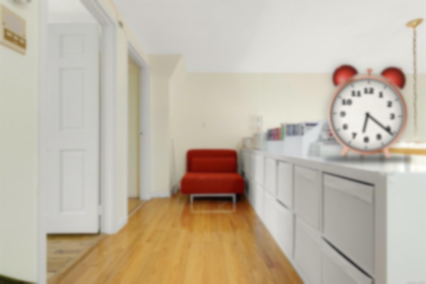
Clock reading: h=6 m=21
